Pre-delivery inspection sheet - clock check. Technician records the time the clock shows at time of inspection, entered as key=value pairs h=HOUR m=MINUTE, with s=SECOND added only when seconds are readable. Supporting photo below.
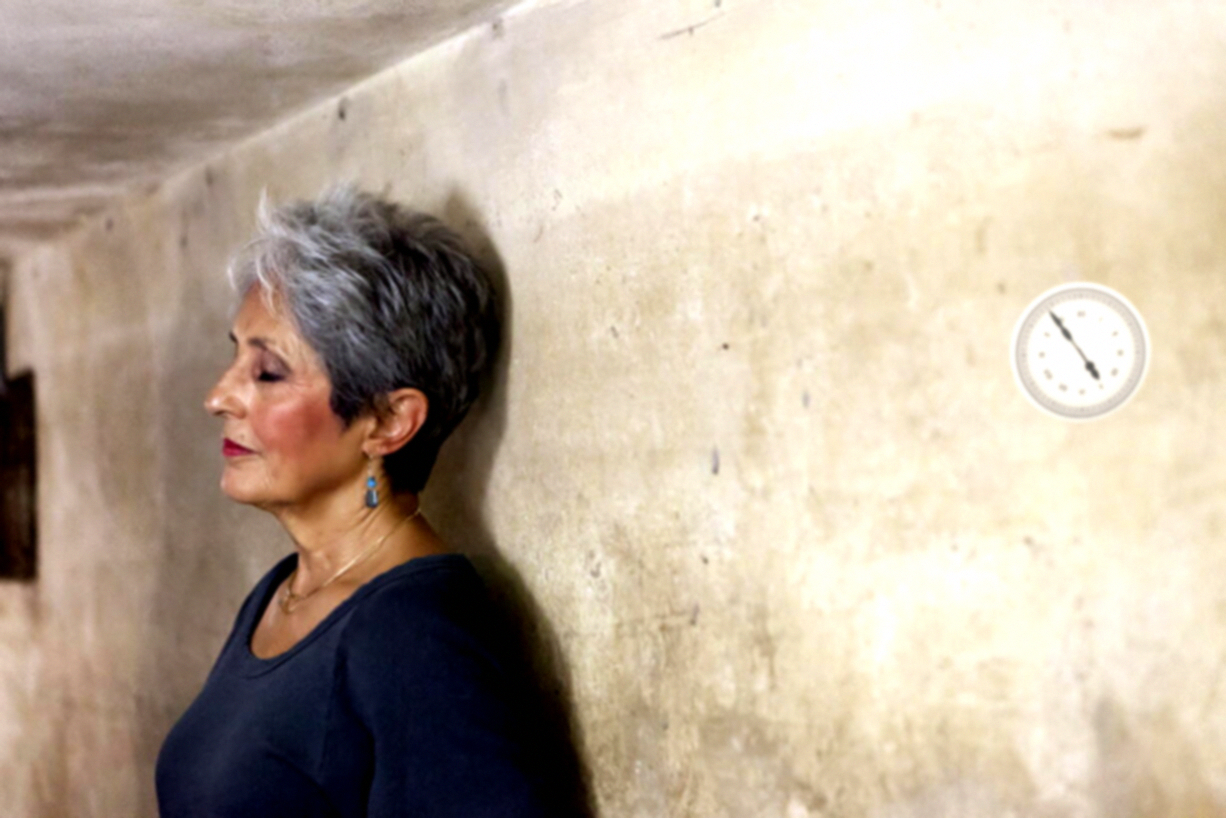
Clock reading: h=4 m=54
